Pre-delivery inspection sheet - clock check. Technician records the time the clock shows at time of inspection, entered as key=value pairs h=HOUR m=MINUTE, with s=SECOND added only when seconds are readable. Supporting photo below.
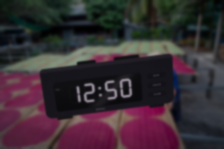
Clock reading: h=12 m=50
